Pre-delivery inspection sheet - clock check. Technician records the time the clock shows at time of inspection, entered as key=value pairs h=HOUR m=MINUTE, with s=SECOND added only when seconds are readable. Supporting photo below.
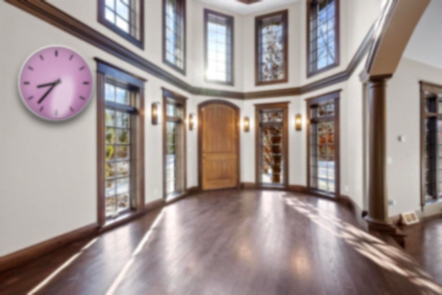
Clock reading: h=8 m=37
